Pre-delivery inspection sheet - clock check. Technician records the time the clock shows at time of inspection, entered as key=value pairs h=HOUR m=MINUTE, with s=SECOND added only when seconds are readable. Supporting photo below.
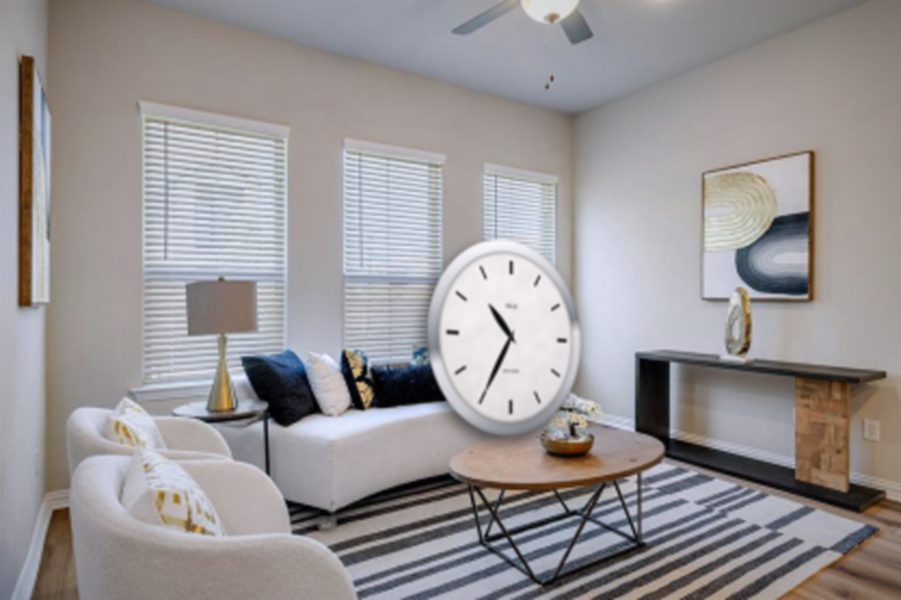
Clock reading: h=10 m=35
